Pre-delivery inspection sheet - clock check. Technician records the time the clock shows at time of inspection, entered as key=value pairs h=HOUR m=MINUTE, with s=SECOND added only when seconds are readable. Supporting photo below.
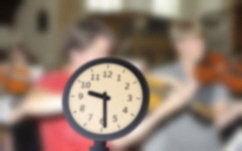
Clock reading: h=9 m=29
